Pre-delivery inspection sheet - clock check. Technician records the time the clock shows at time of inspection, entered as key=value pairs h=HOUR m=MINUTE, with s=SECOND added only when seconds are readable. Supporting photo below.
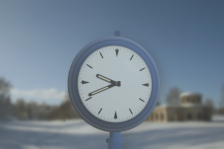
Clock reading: h=9 m=41
